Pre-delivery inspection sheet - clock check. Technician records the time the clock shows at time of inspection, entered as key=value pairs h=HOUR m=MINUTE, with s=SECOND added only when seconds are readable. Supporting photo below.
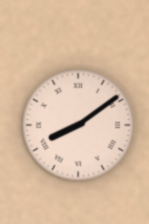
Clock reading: h=8 m=9
